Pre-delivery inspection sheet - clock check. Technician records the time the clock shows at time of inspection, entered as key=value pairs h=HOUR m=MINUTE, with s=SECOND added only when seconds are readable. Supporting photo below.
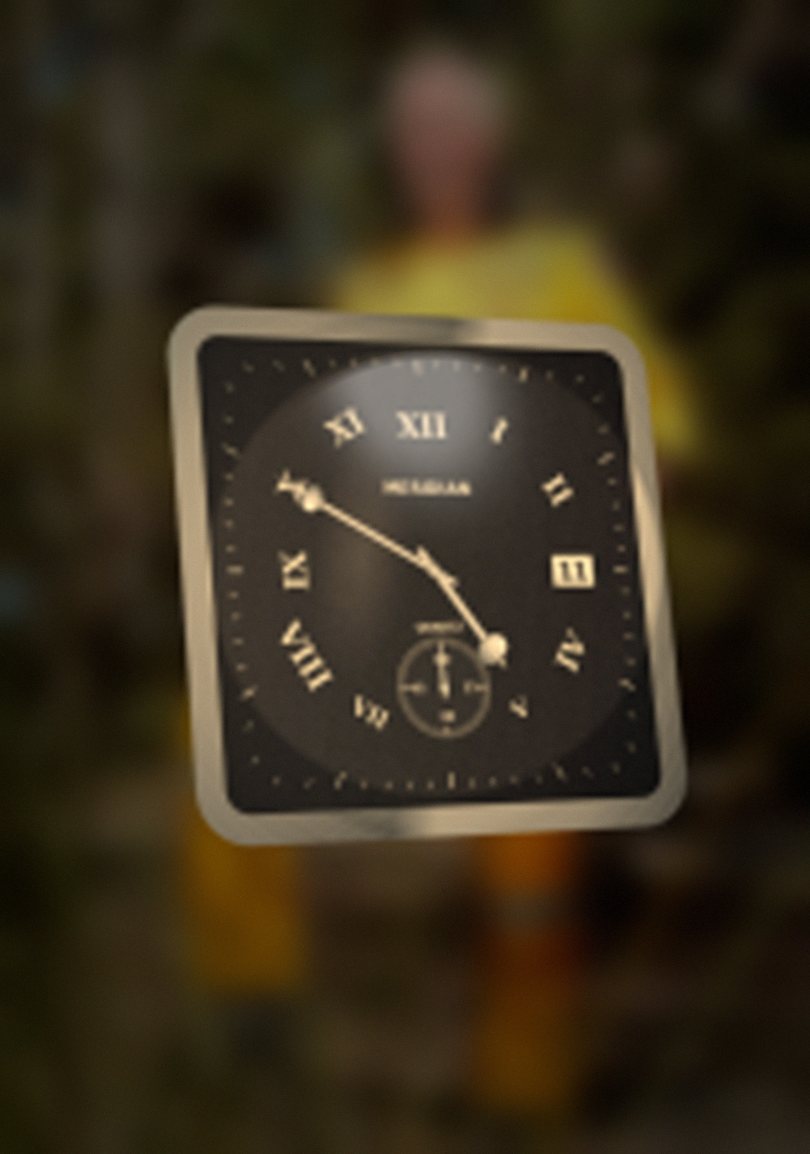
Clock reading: h=4 m=50
